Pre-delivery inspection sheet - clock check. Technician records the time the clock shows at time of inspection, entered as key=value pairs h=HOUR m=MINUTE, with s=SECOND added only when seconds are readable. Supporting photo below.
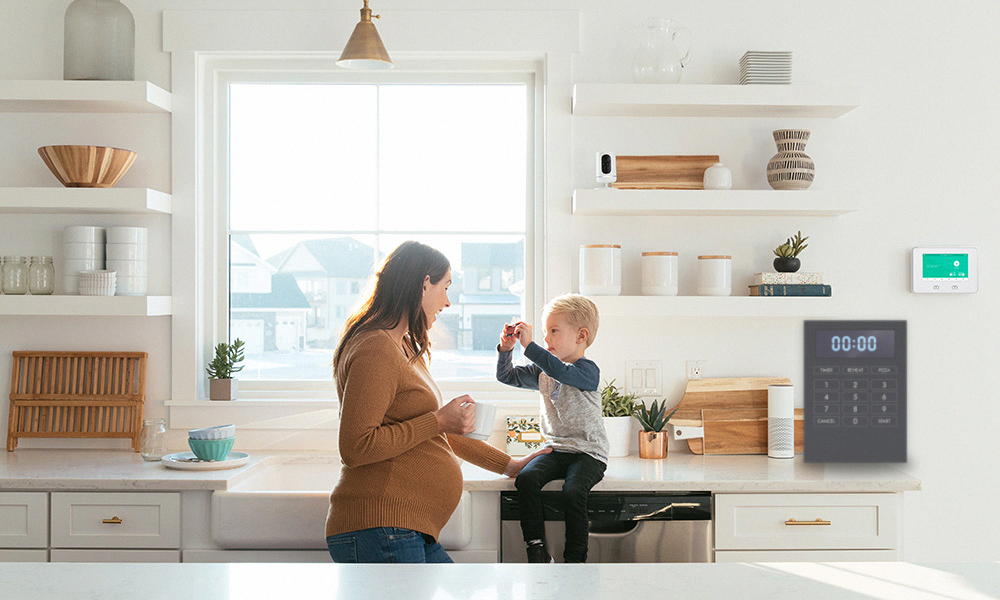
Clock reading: h=0 m=0
